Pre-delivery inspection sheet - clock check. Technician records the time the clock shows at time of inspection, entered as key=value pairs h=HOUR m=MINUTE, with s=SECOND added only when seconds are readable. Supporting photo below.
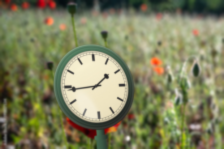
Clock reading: h=1 m=44
